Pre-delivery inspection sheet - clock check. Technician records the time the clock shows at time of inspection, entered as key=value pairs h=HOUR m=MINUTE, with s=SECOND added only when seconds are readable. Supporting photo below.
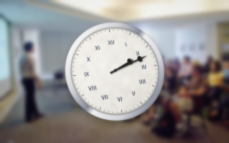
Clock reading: h=2 m=12
